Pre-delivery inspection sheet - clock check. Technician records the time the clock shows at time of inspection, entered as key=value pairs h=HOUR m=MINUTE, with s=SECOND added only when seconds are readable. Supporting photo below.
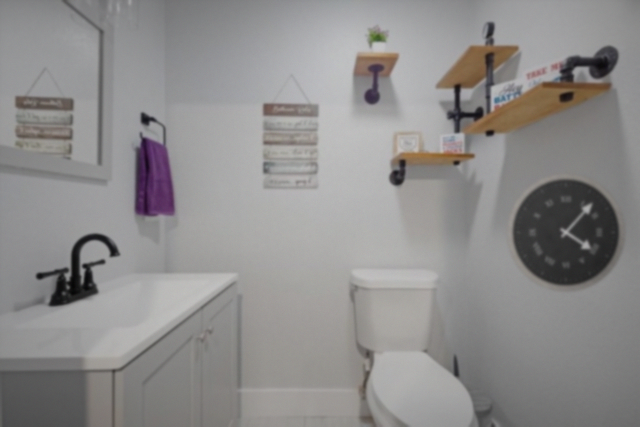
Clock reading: h=4 m=7
